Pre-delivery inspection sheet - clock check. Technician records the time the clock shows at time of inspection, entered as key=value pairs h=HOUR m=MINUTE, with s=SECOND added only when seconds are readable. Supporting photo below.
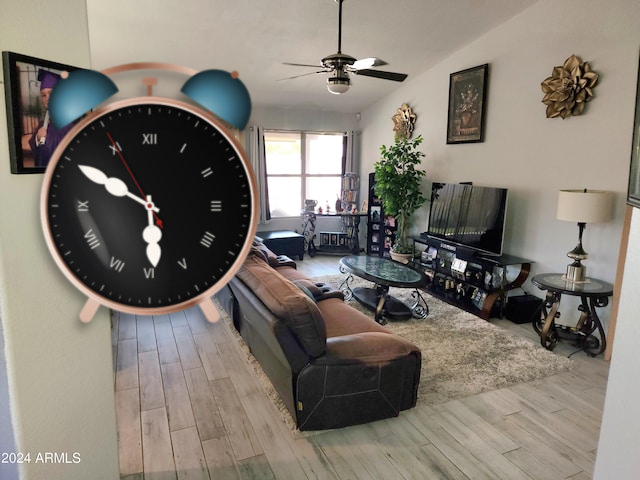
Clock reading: h=5 m=49 s=55
